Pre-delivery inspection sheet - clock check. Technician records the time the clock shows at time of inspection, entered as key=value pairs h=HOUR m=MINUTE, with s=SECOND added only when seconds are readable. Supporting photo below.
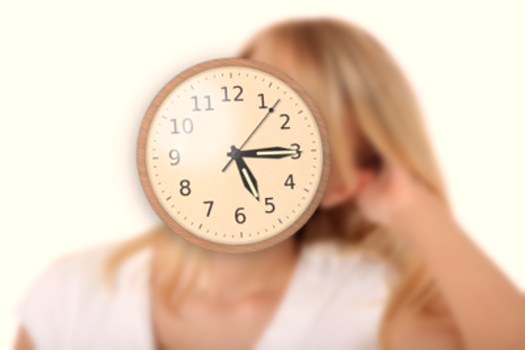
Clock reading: h=5 m=15 s=7
